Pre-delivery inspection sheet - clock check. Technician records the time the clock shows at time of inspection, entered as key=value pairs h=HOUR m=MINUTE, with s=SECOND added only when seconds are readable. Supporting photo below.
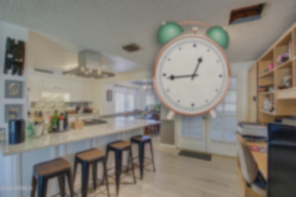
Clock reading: h=12 m=44
